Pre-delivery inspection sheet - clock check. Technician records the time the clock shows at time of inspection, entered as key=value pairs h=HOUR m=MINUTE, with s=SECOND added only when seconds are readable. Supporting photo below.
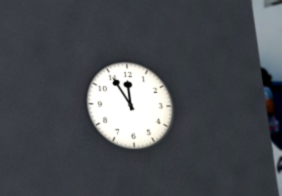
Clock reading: h=11 m=55
